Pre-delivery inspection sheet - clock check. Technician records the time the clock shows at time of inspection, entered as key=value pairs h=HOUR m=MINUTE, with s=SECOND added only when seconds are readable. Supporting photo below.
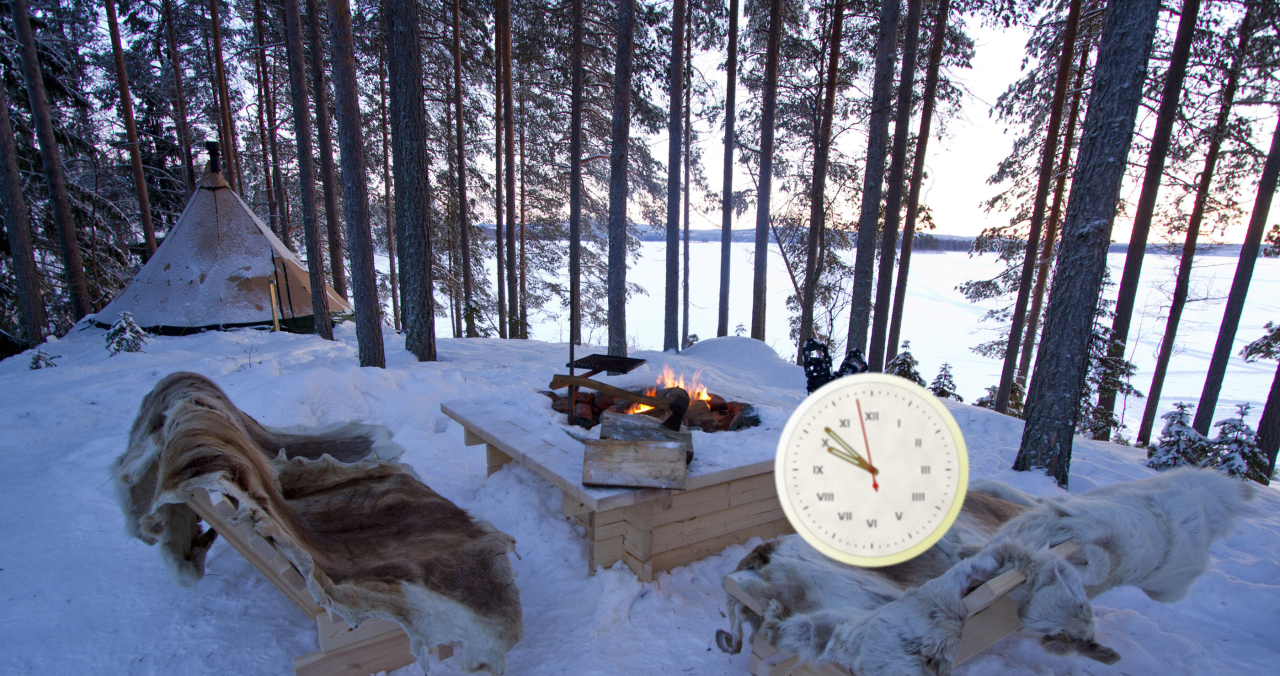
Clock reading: h=9 m=51 s=58
